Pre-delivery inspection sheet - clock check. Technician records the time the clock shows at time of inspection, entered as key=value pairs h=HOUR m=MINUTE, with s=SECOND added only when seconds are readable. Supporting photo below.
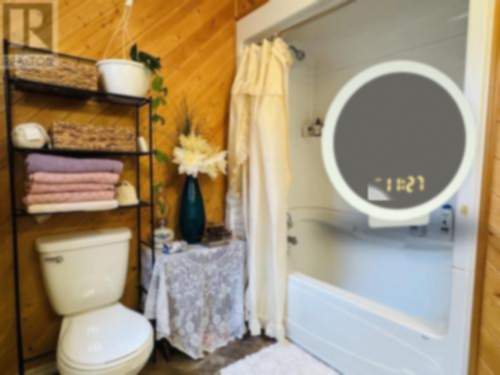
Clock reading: h=11 m=27
